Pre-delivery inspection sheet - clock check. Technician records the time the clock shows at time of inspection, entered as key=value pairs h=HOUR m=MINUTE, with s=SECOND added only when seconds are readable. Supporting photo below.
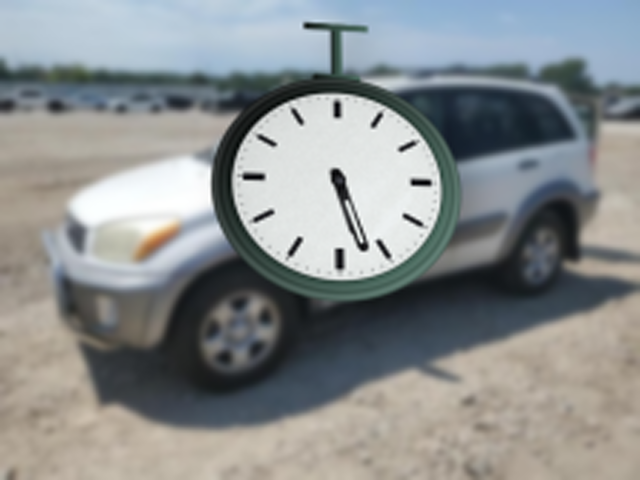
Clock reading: h=5 m=27
